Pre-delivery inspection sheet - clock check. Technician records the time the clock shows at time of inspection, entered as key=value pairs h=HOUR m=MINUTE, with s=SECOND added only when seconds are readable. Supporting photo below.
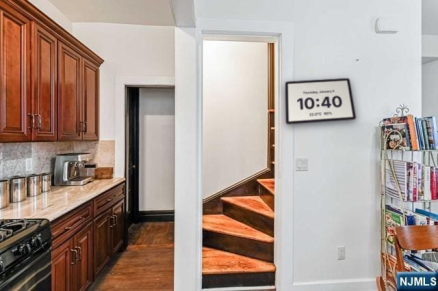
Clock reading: h=10 m=40
